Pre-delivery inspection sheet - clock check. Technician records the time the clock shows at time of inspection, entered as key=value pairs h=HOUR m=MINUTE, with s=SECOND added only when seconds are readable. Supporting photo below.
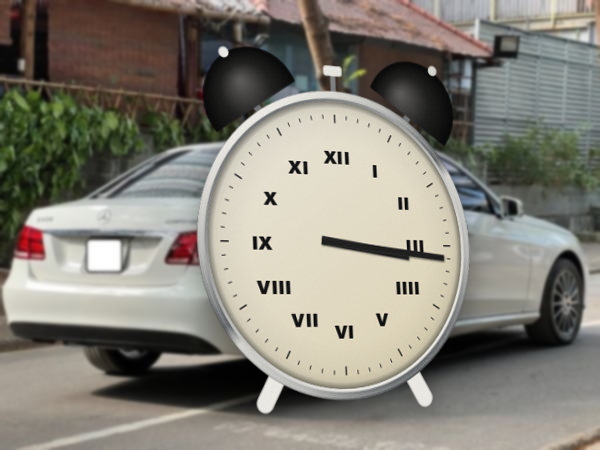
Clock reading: h=3 m=16
